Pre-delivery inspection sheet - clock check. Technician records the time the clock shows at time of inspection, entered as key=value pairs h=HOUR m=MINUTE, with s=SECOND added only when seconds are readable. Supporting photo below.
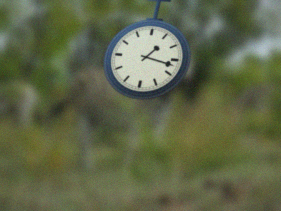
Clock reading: h=1 m=17
